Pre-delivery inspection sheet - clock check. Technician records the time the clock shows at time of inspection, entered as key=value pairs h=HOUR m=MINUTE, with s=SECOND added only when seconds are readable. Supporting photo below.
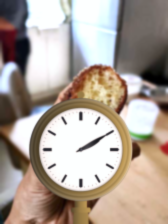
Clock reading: h=2 m=10
